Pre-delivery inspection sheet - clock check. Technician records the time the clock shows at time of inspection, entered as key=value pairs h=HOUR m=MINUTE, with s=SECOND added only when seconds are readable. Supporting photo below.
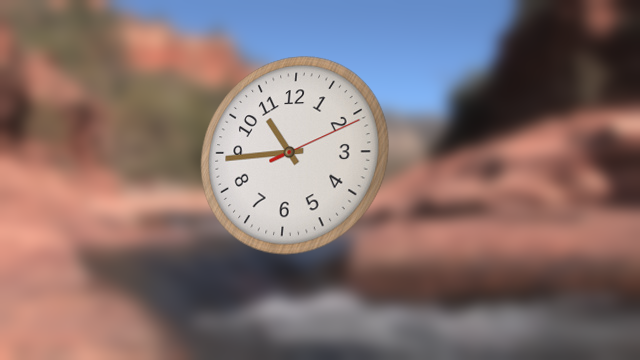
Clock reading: h=10 m=44 s=11
